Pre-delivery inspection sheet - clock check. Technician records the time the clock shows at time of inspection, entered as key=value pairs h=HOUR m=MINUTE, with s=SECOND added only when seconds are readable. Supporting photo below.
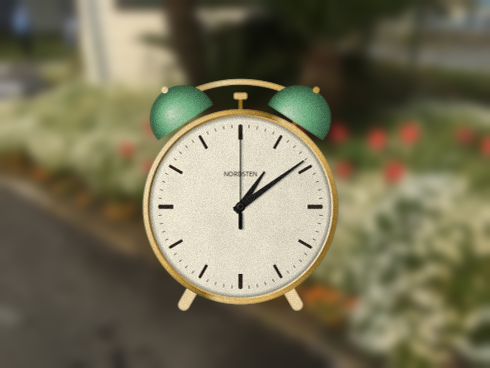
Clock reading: h=1 m=9 s=0
